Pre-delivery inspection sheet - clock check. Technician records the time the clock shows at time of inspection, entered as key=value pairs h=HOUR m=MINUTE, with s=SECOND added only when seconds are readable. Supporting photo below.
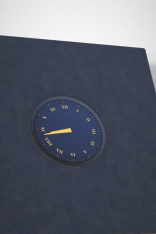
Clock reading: h=8 m=43
